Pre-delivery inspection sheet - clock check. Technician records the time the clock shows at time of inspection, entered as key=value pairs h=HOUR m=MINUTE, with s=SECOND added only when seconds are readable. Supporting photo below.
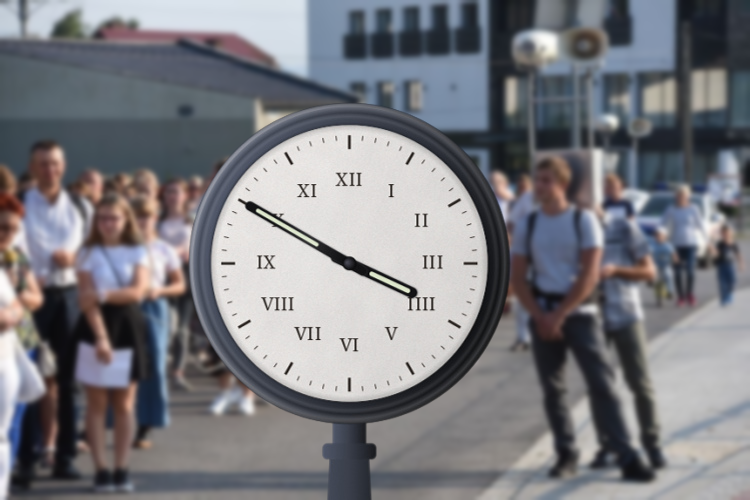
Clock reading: h=3 m=50
